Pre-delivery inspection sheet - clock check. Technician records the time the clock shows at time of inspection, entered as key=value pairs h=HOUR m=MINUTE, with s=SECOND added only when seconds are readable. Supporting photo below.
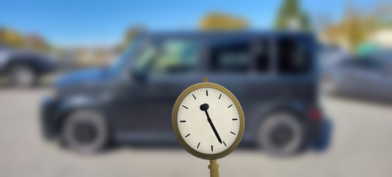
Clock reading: h=11 m=26
